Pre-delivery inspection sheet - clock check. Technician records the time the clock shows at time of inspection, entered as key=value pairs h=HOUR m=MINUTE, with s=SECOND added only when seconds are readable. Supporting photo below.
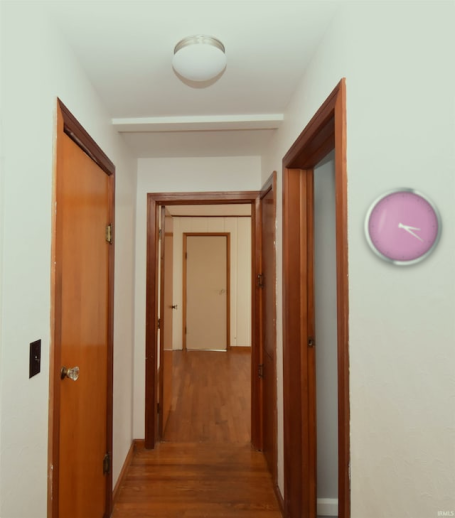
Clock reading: h=3 m=21
